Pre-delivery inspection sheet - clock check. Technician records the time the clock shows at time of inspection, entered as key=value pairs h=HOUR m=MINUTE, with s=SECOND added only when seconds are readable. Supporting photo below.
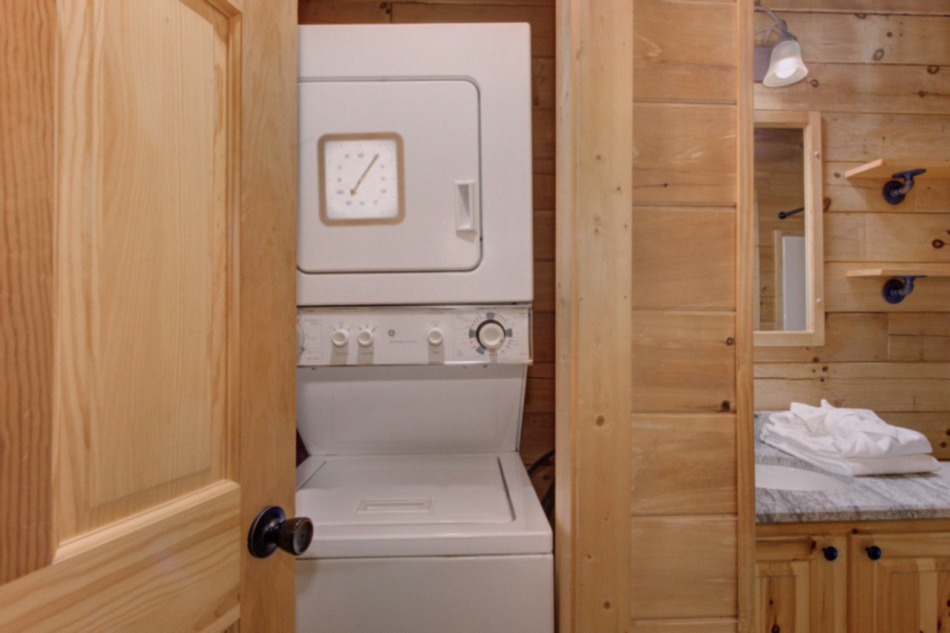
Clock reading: h=7 m=6
